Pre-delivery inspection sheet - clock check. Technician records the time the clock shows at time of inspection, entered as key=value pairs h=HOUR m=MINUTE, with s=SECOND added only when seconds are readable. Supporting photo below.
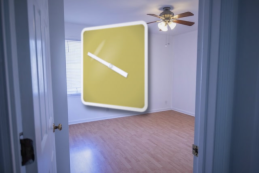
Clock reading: h=3 m=49
